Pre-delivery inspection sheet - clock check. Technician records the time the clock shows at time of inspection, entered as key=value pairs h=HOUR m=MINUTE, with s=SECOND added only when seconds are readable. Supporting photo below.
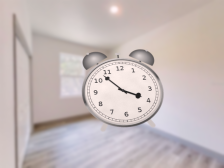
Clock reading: h=3 m=53
